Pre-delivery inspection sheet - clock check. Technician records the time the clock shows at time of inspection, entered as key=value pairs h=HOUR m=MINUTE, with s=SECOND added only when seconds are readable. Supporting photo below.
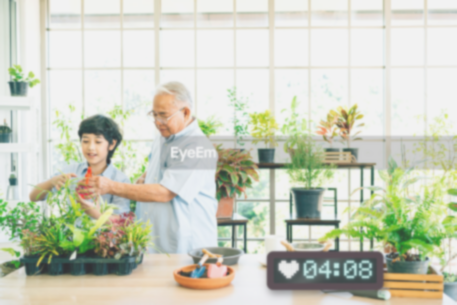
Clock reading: h=4 m=8
